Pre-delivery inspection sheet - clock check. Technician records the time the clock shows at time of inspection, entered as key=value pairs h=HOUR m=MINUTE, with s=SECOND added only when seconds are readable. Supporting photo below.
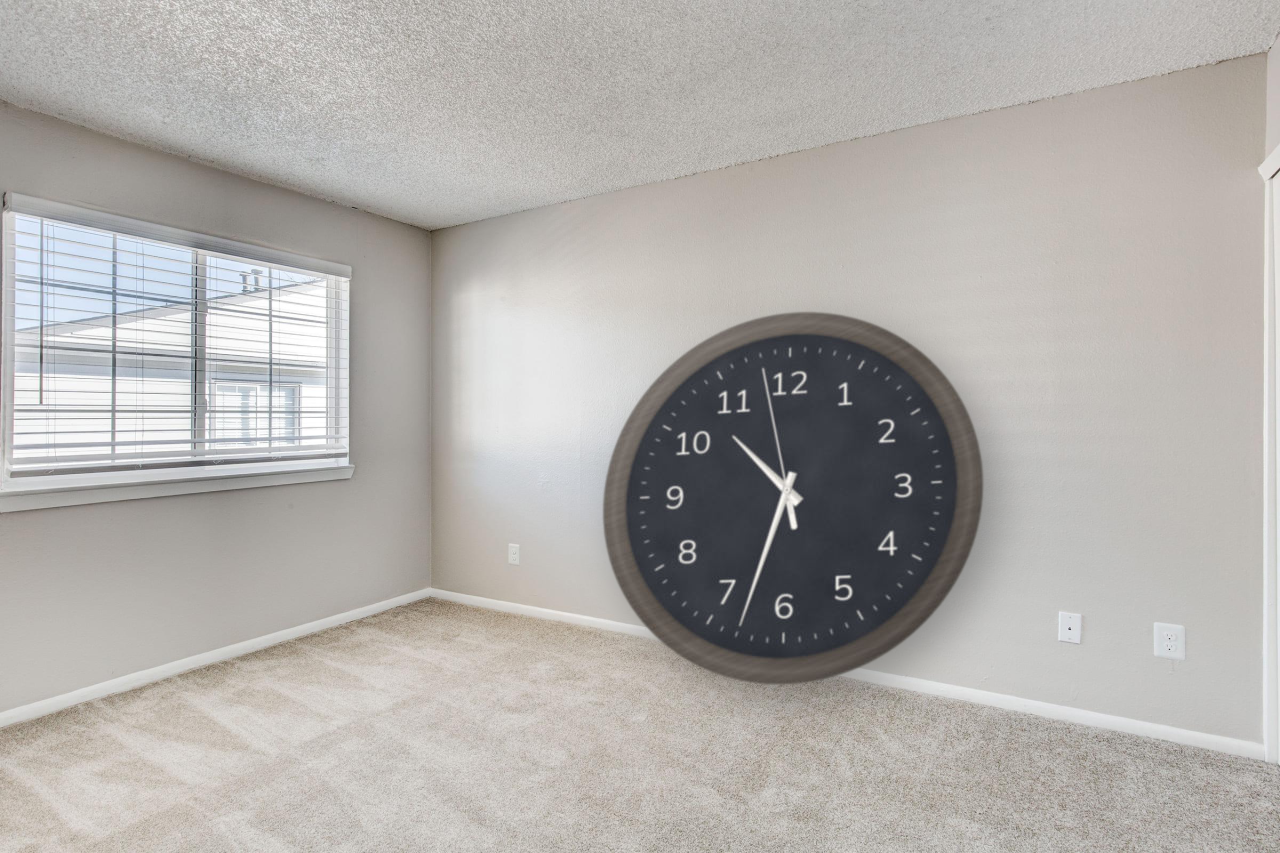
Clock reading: h=10 m=32 s=58
